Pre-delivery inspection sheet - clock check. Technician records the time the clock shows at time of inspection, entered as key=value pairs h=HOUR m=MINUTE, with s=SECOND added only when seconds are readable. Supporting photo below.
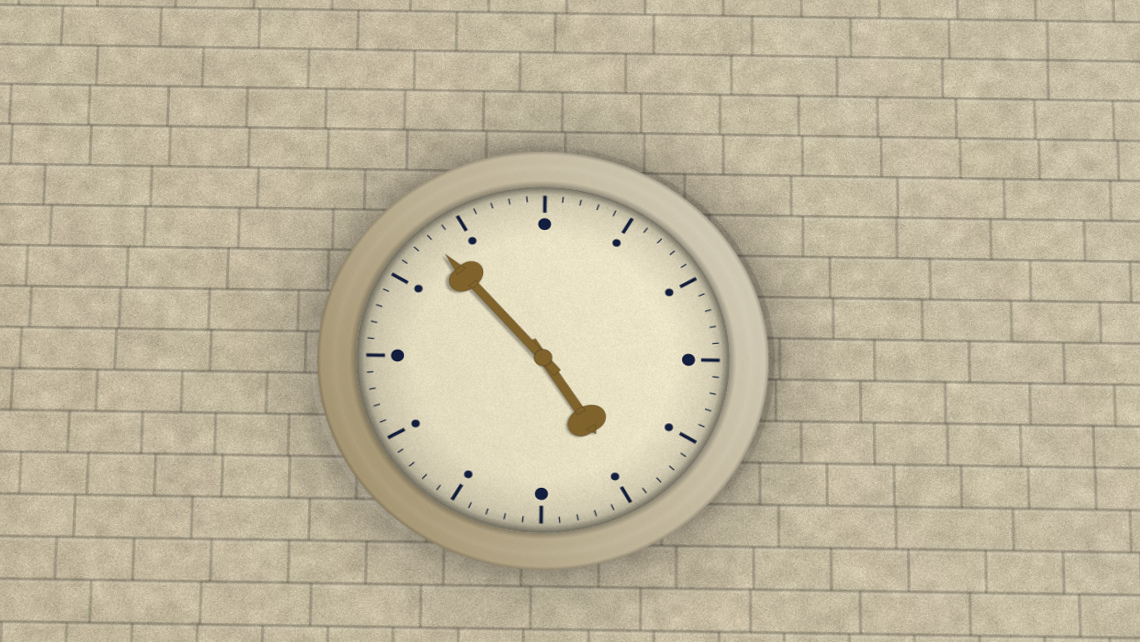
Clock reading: h=4 m=53
